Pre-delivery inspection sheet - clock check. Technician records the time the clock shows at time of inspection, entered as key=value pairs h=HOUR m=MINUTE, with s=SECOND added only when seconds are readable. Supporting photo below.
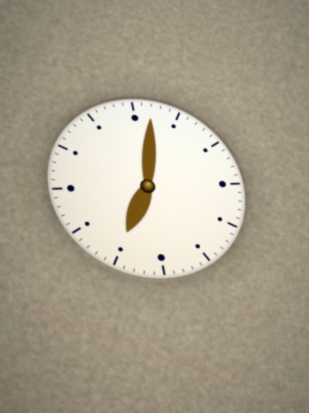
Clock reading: h=7 m=2
